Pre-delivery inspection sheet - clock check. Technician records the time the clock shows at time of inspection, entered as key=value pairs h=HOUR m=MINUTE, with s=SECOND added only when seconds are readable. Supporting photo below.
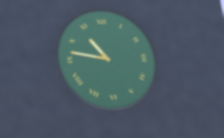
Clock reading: h=10 m=47
